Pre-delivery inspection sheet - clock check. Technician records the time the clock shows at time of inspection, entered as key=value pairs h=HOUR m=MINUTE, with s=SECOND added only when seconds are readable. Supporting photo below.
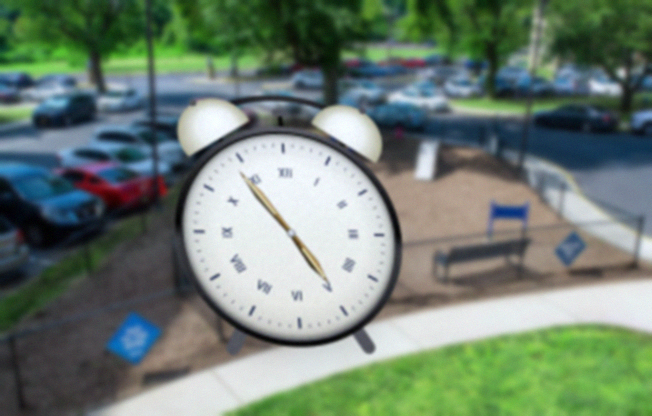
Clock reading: h=4 m=54
